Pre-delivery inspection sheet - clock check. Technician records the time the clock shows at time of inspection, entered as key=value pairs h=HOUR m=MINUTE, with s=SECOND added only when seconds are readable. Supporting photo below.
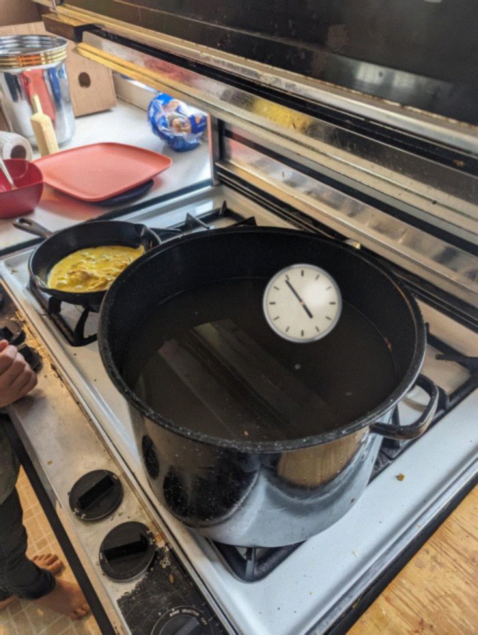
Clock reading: h=4 m=54
